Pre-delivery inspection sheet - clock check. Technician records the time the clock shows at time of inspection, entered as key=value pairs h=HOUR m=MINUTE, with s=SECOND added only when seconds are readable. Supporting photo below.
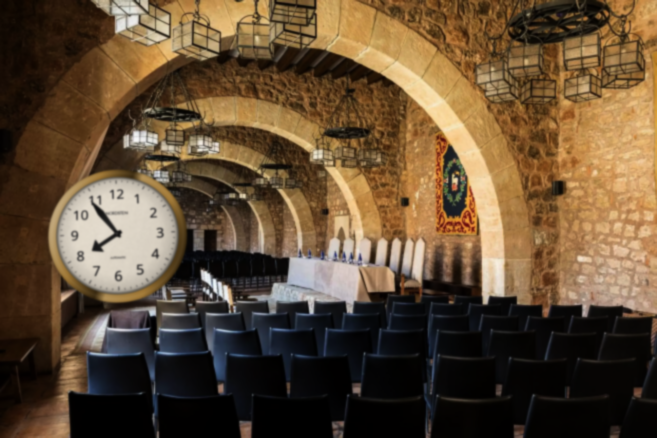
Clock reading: h=7 m=54
